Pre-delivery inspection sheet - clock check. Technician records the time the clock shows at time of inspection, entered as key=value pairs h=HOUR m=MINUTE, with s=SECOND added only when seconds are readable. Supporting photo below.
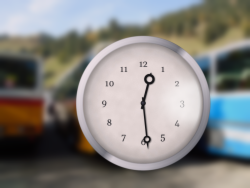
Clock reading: h=12 m=29
